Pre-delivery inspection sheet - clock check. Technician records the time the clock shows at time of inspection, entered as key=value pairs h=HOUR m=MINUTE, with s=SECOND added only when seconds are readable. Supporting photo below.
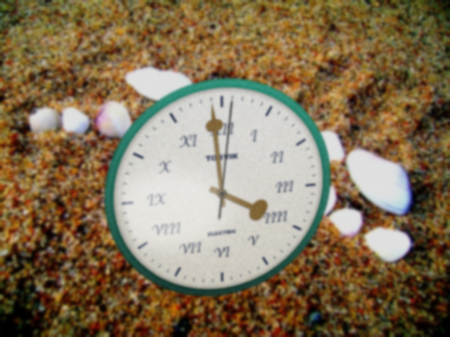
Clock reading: h=3 m=59 s=1
